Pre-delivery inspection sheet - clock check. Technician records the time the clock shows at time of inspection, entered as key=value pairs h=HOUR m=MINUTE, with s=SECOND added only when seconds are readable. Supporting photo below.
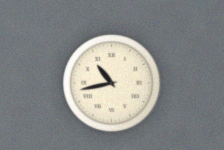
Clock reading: h=10 m=43
